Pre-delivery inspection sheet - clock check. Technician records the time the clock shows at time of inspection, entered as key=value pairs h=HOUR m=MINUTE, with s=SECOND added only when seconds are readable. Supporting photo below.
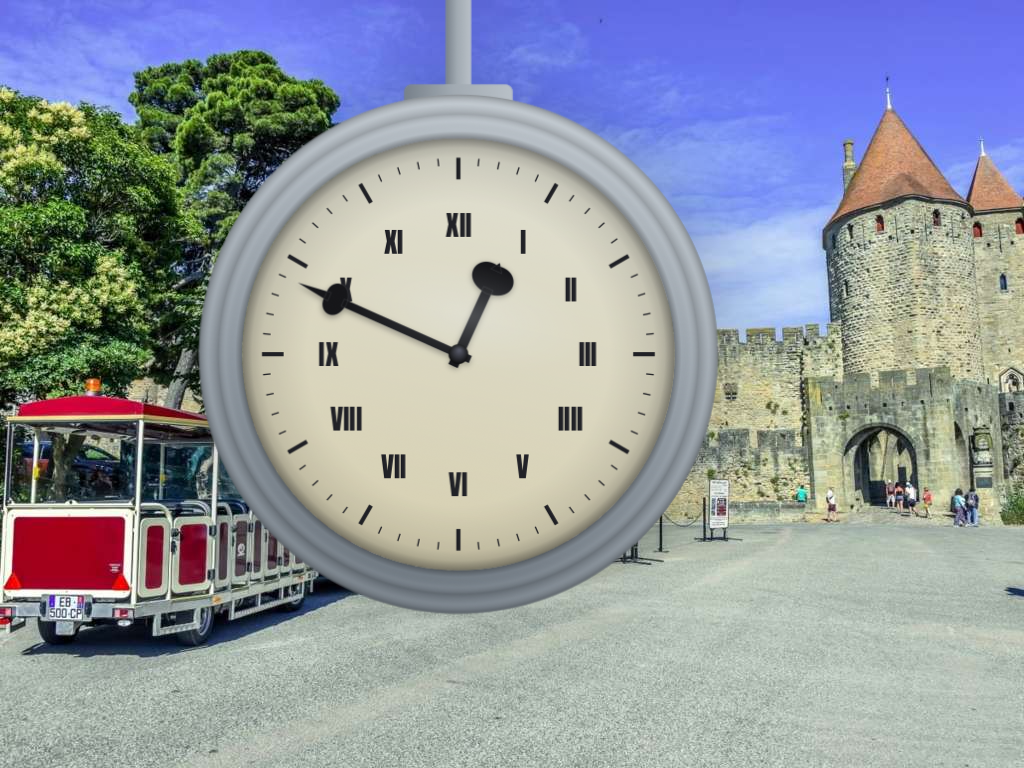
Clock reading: h=12 m=49
